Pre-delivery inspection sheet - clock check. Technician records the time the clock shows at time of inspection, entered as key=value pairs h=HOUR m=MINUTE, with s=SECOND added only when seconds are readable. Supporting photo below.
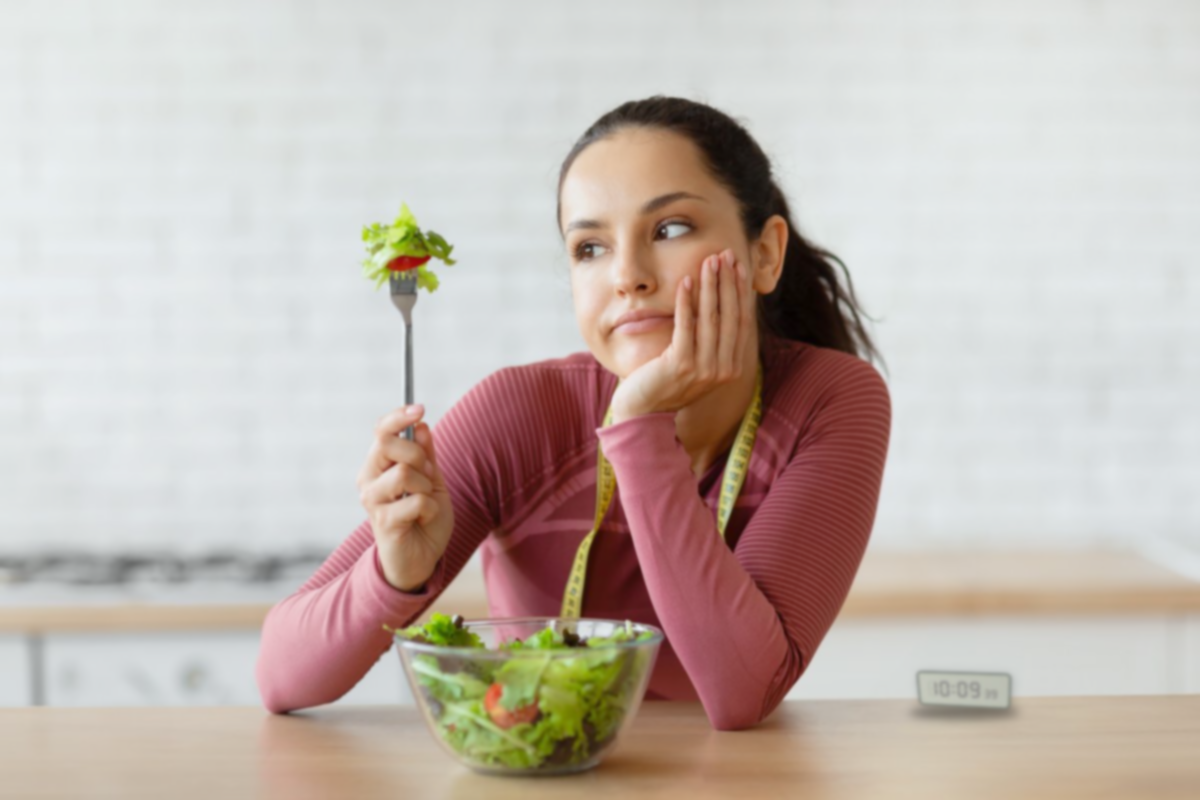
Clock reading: h=10 m=9
